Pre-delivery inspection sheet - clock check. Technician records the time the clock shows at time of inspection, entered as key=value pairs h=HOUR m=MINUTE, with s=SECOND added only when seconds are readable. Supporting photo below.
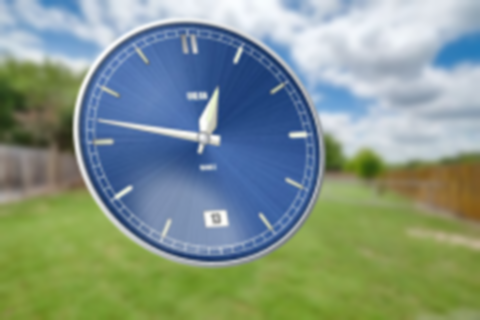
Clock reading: h=12 m=47
